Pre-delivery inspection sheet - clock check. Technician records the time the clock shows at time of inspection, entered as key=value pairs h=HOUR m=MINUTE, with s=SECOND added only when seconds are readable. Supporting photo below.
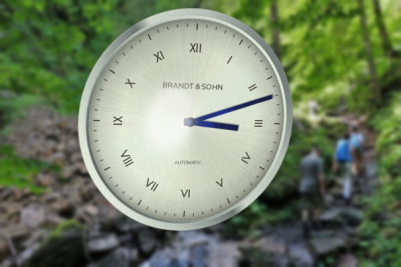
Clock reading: h=3 m=12
